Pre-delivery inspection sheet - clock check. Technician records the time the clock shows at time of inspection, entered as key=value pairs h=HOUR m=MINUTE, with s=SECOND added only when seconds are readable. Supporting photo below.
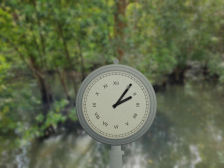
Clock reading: h=2 m=6
